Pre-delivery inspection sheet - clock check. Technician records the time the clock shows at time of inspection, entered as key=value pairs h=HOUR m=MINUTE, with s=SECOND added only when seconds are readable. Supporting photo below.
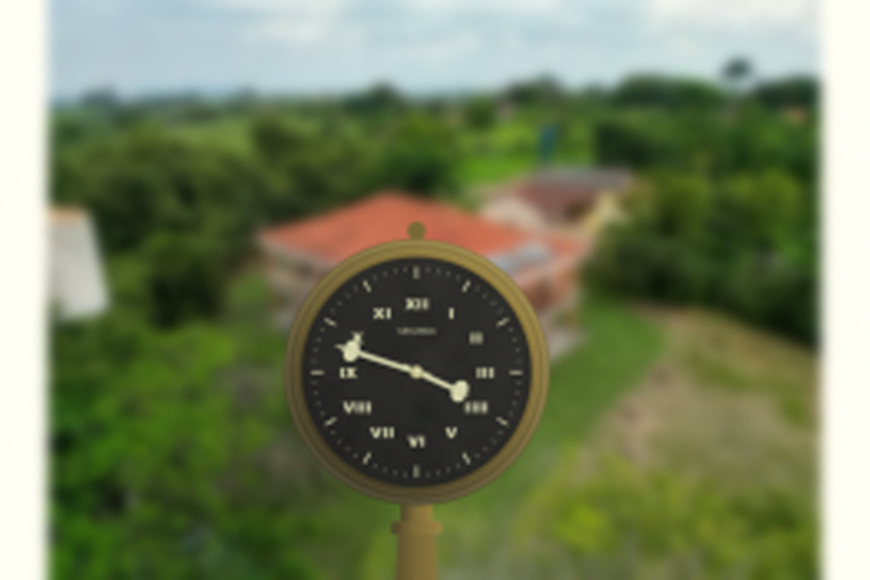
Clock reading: h=3 m=48
